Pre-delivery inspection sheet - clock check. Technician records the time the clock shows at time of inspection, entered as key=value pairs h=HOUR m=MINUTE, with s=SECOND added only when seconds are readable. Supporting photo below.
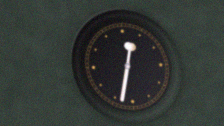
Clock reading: h=12 m=33
